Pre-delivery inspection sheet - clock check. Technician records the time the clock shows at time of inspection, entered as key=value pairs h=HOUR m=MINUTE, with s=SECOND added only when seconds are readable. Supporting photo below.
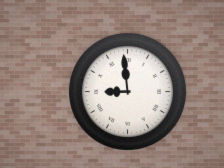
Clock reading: h=8 m=59
